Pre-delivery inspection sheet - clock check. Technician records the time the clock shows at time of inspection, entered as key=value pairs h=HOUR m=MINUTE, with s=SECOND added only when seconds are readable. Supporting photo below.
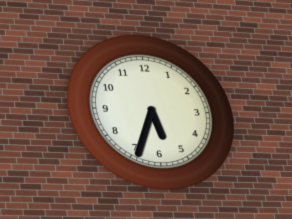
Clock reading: h=5 m=34
